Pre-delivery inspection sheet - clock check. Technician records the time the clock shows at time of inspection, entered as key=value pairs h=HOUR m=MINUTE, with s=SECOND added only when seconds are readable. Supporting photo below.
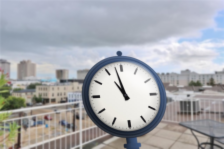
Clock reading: h=10 m=58
